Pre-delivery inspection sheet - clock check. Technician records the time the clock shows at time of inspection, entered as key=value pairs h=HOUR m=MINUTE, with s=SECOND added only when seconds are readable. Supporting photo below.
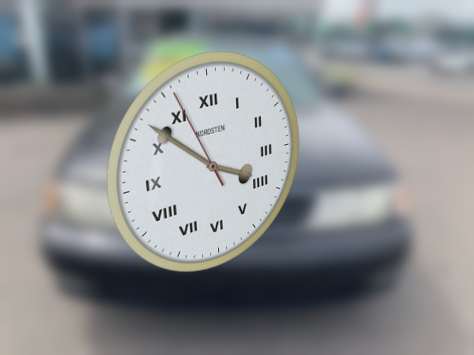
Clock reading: h=3 m=51 s=56
